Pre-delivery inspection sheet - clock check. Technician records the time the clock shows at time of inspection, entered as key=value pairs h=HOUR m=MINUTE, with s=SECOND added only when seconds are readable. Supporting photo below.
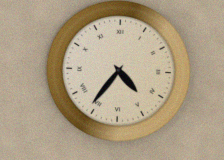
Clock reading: h=4 m=36
